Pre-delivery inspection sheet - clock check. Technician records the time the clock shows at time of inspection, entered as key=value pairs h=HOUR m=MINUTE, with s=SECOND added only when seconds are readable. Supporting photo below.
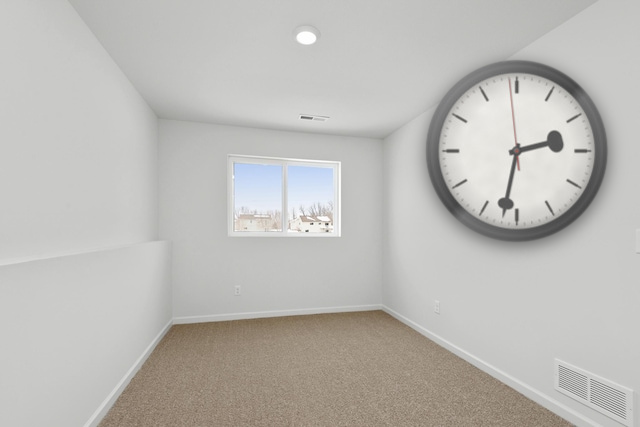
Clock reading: h=2 m=31 s=59
